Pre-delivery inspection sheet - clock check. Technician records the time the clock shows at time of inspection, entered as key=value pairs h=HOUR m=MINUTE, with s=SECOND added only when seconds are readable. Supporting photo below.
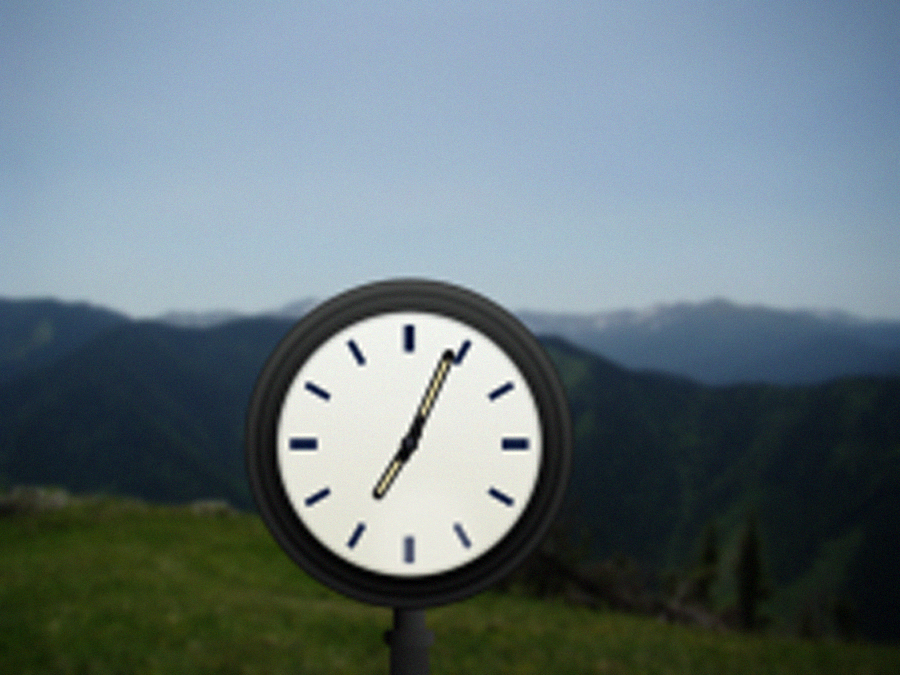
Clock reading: h=7 m=4
